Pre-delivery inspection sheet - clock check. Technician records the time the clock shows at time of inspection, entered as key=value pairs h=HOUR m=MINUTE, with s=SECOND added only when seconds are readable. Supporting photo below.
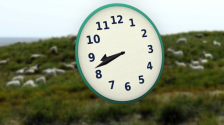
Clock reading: h=8 m=42
